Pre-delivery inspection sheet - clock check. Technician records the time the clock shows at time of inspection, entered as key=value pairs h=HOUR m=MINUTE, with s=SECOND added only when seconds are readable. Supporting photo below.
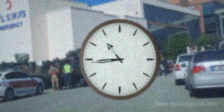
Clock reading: h=10 m=44
